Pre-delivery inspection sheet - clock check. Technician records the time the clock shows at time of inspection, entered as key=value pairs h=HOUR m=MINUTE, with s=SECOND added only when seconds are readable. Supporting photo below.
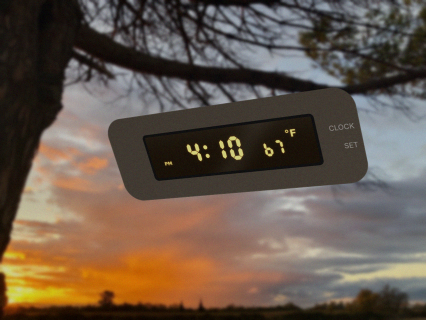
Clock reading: h=4 m=10
